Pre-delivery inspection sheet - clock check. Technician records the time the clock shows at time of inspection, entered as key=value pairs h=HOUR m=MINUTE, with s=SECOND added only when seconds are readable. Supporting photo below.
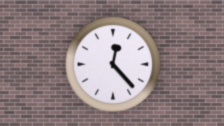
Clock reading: h=12 m=23
